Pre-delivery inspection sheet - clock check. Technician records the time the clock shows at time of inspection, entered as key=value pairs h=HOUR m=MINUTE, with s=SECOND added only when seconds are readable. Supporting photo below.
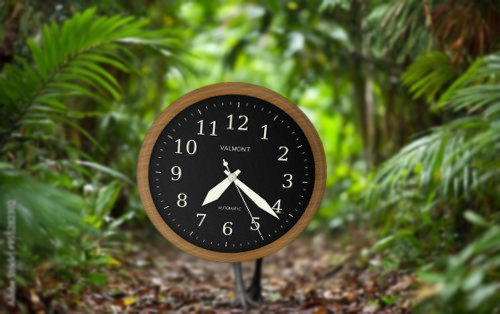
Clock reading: h=7 m=21 s=25
